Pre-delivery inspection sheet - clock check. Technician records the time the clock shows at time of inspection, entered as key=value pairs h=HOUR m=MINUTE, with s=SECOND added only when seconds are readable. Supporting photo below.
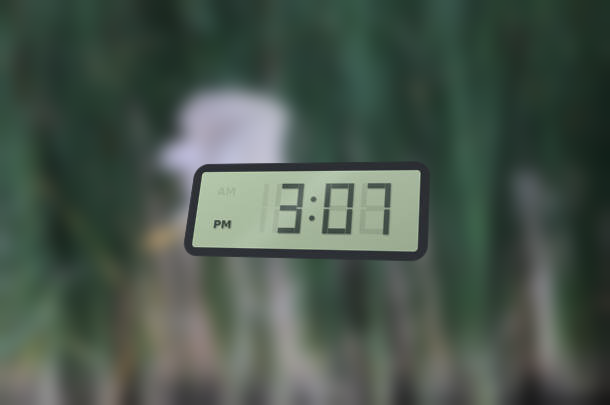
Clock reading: h=3 m=7
